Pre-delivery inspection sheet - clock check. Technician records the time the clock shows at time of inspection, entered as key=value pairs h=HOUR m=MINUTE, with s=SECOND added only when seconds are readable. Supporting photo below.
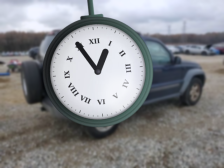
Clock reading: h=12 m=55
